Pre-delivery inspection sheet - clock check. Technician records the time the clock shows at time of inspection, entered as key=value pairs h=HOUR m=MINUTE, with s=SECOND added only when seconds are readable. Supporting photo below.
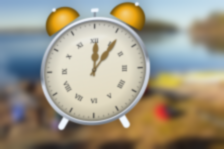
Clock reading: h=12 m=6
